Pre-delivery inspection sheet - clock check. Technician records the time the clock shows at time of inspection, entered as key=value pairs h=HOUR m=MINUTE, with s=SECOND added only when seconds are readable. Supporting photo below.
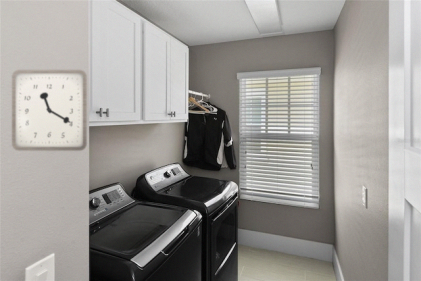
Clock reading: h=11 m=20
